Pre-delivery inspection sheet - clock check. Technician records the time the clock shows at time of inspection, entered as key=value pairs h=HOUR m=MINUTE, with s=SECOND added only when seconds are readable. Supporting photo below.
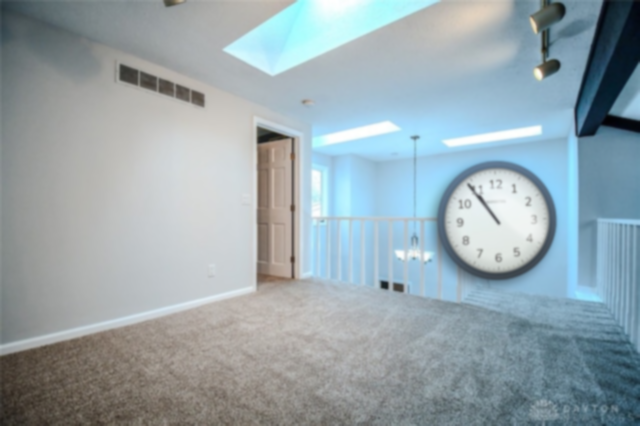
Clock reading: h=10 m=54
